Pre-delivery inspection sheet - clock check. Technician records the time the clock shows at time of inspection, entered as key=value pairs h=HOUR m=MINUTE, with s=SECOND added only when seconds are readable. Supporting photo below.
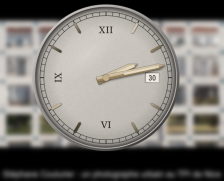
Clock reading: h=2 m=13
